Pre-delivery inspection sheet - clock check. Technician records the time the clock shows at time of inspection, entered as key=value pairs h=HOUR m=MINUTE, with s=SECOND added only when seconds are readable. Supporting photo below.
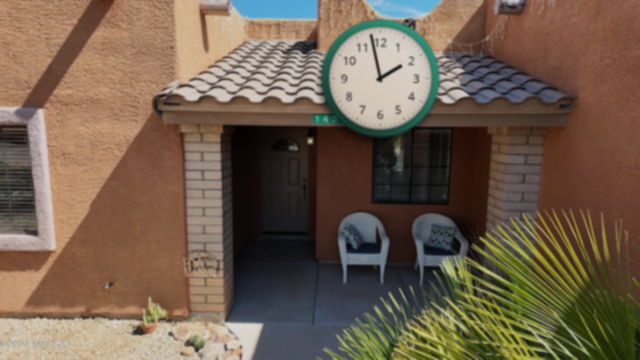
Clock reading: h=1 m=58
